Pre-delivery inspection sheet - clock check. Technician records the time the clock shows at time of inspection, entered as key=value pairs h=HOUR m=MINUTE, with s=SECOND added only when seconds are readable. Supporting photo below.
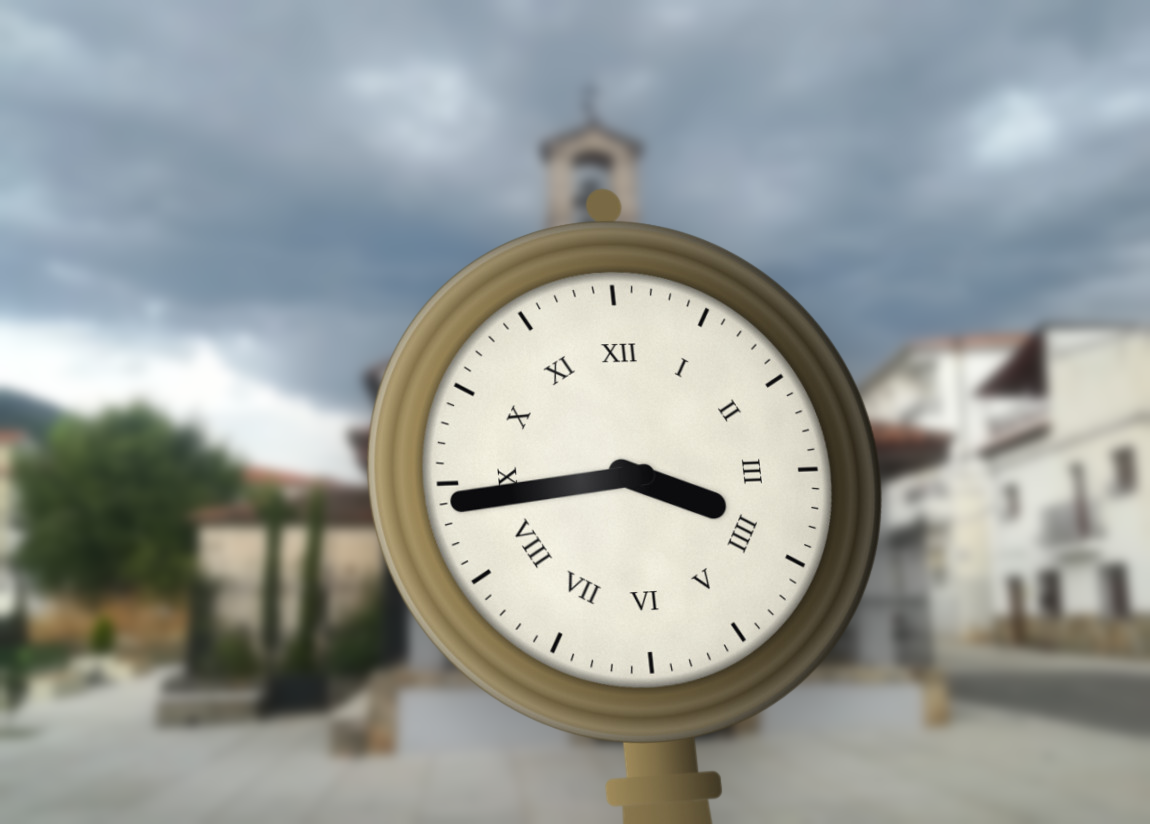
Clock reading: h=3 m=44
